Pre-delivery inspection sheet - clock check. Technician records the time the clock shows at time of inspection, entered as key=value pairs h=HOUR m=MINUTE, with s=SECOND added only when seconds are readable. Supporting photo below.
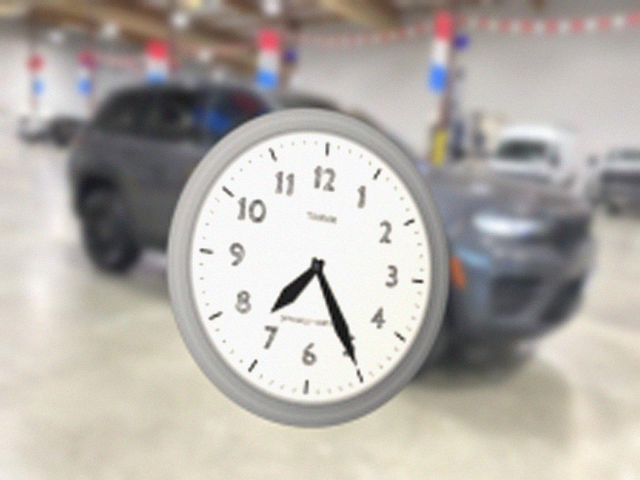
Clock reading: h=7 m=25
